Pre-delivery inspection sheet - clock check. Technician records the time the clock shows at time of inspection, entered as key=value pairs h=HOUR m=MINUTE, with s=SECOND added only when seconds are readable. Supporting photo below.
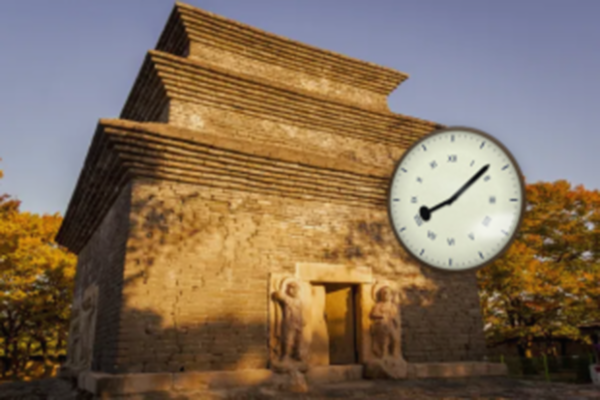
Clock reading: h=8 m=8
